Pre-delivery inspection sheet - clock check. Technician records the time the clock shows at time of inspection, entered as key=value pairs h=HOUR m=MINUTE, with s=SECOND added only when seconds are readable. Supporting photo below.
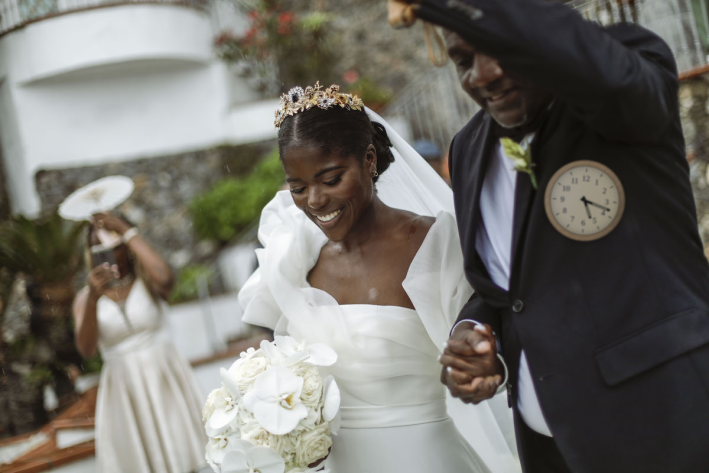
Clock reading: h=5 m=18
